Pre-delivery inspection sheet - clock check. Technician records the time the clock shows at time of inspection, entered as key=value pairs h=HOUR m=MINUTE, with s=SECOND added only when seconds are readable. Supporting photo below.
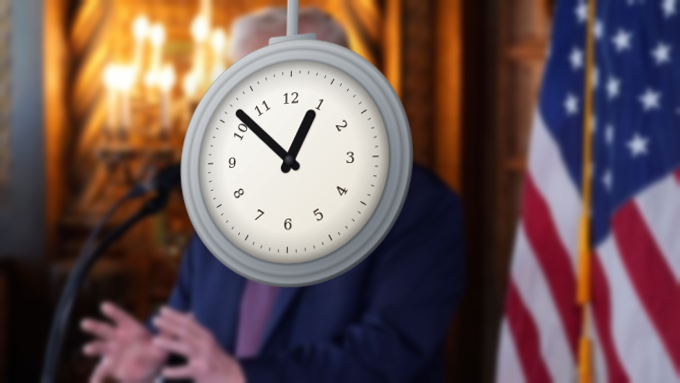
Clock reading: h=12 m=52
